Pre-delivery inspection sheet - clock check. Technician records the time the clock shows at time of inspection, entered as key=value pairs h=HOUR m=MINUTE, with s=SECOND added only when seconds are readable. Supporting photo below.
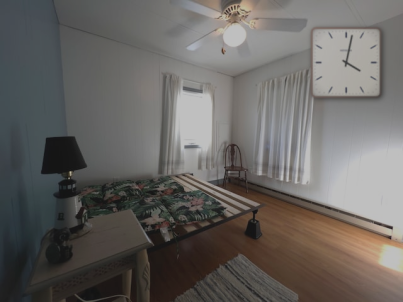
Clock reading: h=4 m=2
